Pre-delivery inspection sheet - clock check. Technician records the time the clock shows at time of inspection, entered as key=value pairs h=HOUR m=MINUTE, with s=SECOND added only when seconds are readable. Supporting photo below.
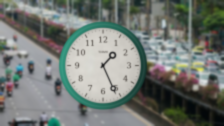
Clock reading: h=1 m=26
